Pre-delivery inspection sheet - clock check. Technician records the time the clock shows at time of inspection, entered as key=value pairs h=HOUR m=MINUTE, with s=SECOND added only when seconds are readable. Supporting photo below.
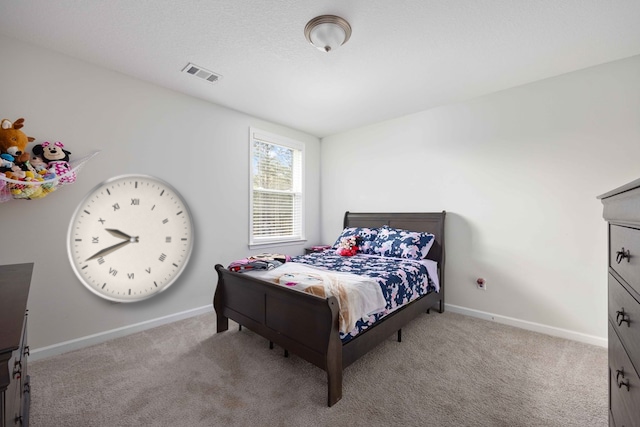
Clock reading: h=9 m=41
